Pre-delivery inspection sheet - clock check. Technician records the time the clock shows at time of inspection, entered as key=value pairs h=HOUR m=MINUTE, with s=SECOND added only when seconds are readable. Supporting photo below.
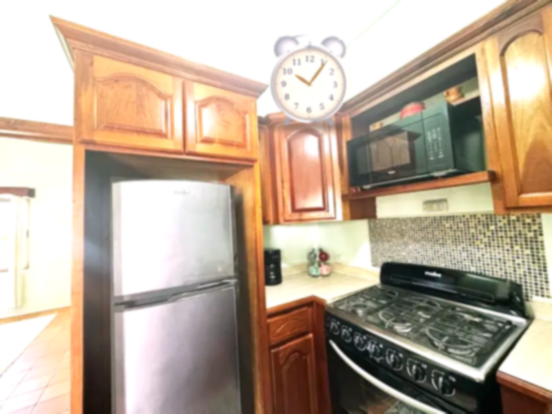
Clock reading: h=10 m=6
